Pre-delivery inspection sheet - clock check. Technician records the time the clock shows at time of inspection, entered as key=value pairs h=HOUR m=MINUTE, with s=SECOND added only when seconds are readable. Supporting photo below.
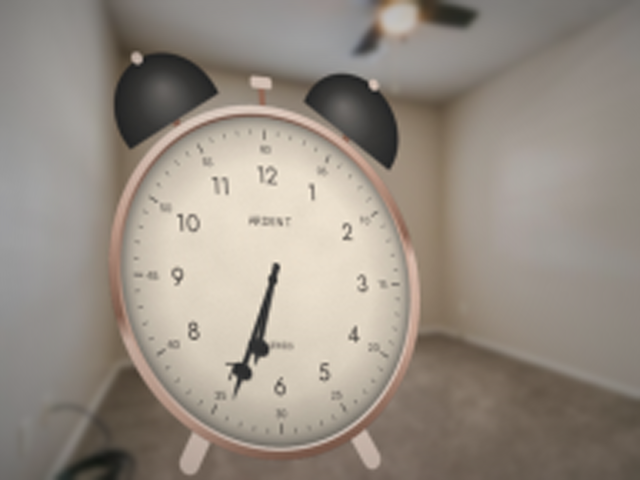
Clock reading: h=6 m=34
